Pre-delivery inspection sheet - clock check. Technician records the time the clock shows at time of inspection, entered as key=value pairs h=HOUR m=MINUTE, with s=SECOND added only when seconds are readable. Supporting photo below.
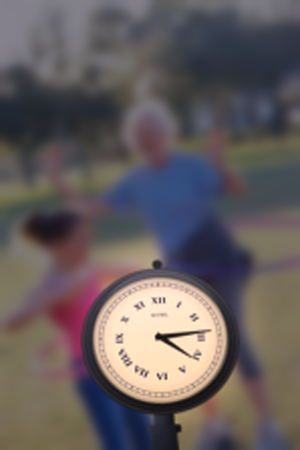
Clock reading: h=4 m=14
